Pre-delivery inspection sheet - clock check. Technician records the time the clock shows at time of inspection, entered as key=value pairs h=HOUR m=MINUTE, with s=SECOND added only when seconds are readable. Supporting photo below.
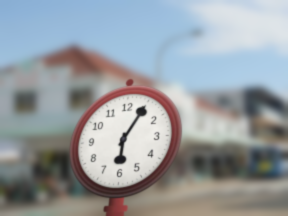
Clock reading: h=6 m=5
